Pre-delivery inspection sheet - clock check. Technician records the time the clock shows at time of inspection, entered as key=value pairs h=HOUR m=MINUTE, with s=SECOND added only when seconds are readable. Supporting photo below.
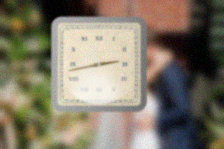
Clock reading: h=2 m=43
